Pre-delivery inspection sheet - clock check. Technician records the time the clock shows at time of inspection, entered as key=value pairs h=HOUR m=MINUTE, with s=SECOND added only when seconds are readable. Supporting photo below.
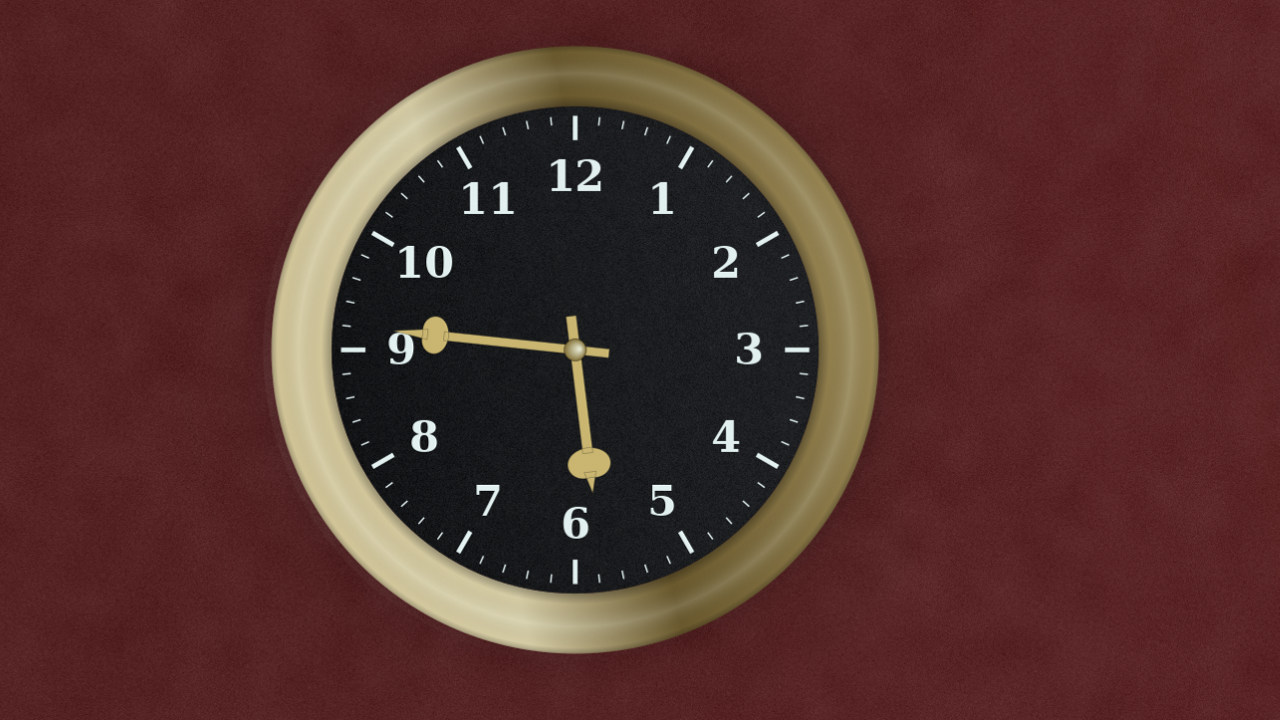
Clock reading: h=5 m=46
